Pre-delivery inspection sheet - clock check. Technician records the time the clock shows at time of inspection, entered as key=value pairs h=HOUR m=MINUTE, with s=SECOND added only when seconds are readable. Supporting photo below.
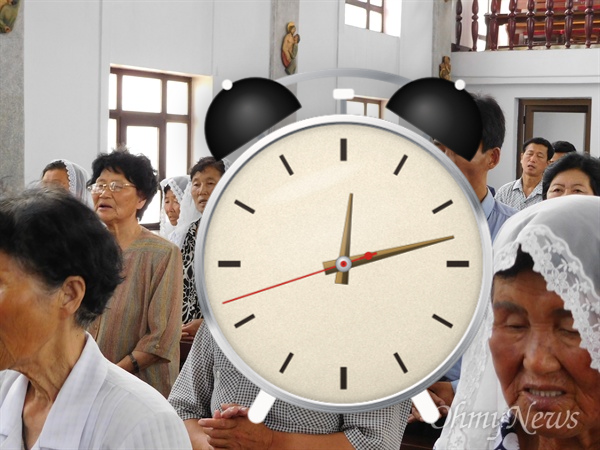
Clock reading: h=12 m=12 s=42
